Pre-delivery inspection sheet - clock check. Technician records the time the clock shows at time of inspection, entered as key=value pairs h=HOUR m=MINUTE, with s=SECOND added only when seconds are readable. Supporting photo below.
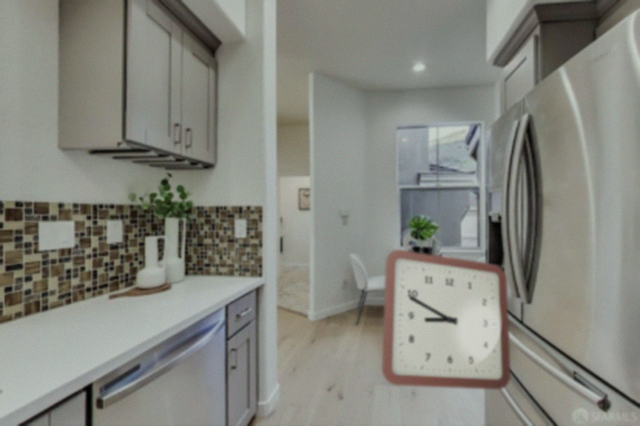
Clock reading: h=8 m=49
